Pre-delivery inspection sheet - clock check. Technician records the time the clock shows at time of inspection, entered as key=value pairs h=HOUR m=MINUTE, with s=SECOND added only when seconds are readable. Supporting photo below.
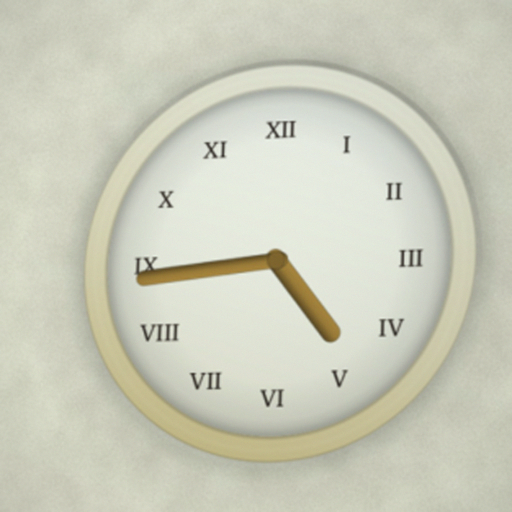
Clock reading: h=4 m=44
